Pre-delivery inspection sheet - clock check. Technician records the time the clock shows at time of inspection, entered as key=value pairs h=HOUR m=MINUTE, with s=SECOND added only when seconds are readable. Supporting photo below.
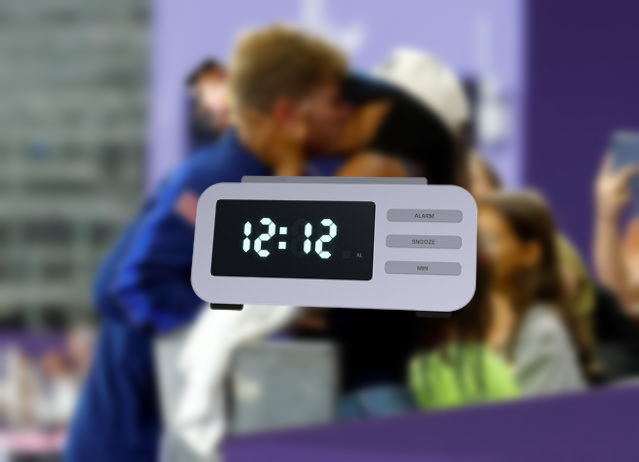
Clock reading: h=12 m=12
